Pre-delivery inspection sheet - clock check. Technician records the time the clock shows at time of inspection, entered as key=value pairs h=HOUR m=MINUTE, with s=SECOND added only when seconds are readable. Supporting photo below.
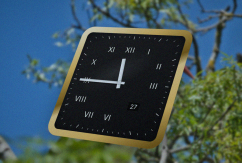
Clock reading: h=11 m=45
